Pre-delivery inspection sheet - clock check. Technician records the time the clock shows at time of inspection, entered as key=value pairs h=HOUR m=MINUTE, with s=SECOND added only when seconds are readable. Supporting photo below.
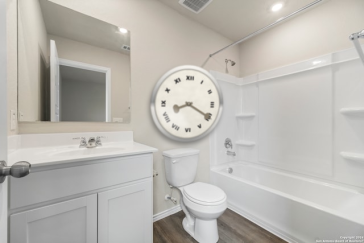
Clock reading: h=8 m=20
